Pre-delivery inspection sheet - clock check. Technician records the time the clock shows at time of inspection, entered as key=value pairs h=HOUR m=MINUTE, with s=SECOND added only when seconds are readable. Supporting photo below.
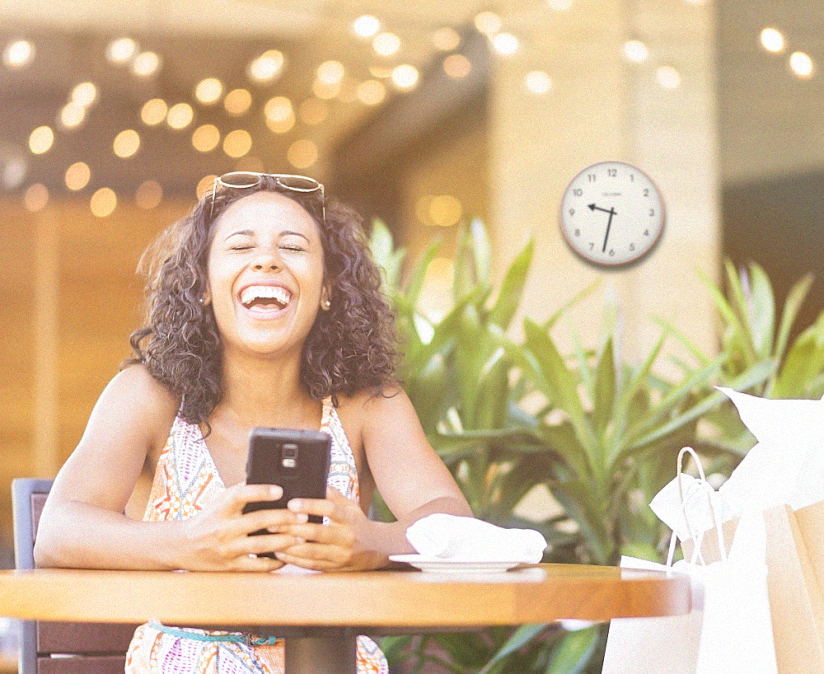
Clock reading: h=9 m=32
